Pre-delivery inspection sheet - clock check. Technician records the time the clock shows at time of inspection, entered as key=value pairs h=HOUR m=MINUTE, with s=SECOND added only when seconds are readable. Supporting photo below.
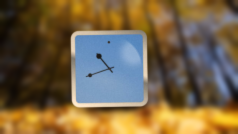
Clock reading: h=10 m=42
